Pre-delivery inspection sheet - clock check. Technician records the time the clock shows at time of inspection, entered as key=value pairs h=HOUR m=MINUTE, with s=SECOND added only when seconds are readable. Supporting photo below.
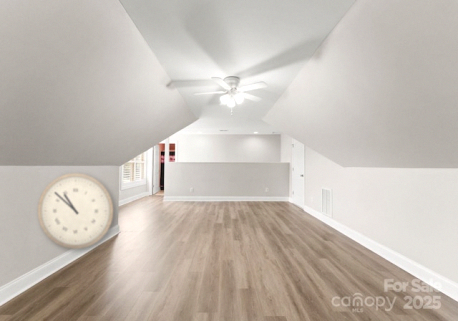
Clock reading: h=10 m=52
